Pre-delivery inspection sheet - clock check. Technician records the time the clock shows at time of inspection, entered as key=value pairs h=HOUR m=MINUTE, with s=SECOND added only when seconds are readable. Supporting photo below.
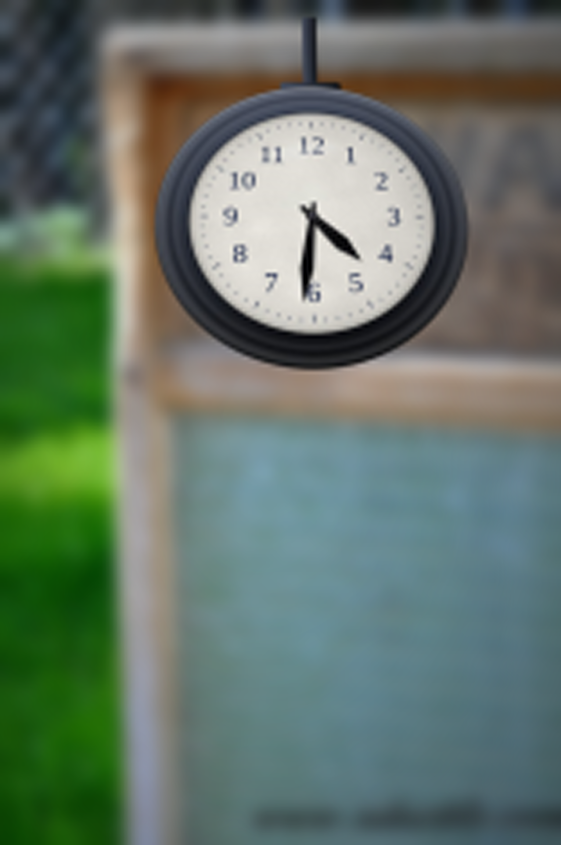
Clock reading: h=4 m=31
